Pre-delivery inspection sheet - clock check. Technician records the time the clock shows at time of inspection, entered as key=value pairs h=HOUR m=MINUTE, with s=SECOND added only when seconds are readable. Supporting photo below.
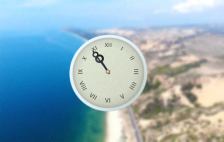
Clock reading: h=10 m=54
